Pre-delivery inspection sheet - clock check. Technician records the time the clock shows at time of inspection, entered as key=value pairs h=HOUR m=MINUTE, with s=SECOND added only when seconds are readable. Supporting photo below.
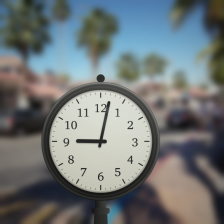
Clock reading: h=9 m=2
